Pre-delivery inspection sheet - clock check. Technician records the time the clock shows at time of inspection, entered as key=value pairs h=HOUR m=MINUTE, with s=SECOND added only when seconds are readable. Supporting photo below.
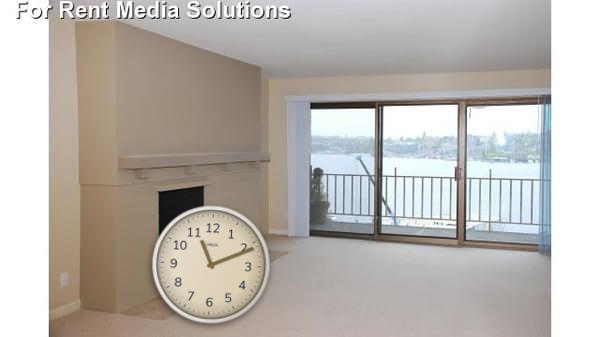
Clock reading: h=11 m=11
